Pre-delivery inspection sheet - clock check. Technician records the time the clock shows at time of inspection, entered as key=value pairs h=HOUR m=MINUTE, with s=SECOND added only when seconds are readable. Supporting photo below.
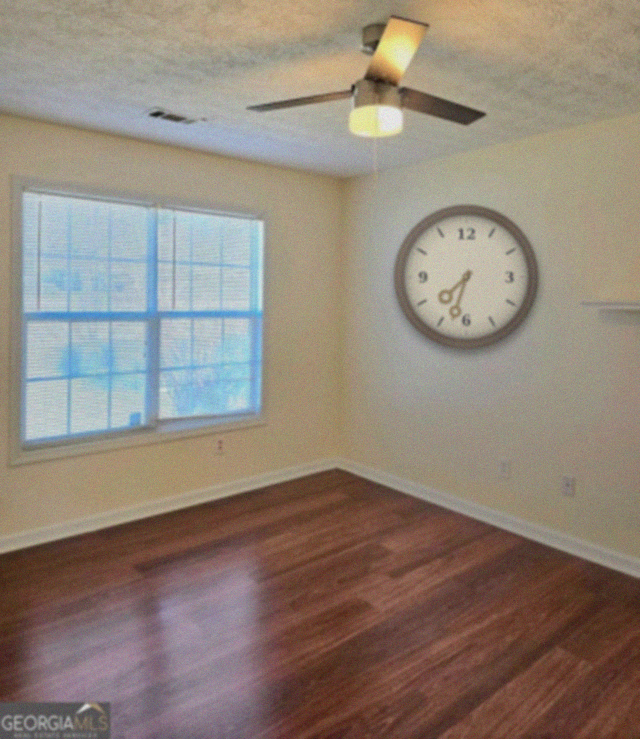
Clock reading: h=7 m=33
